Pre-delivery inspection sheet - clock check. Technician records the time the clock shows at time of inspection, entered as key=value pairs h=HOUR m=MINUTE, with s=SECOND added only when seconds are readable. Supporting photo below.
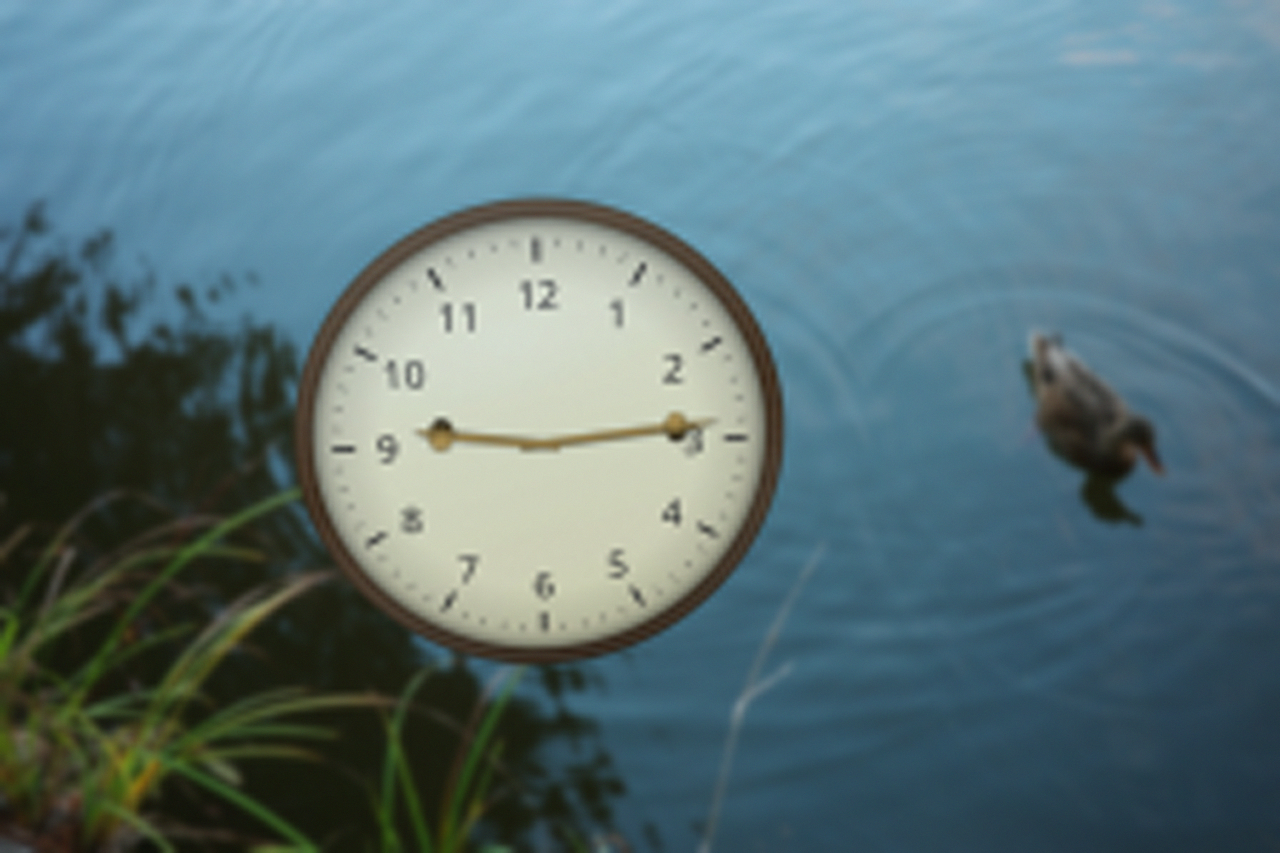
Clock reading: h=9 m=14
